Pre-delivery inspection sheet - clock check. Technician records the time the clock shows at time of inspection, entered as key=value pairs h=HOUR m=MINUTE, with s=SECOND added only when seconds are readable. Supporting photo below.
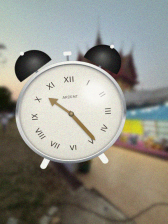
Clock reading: h=10 m=24
